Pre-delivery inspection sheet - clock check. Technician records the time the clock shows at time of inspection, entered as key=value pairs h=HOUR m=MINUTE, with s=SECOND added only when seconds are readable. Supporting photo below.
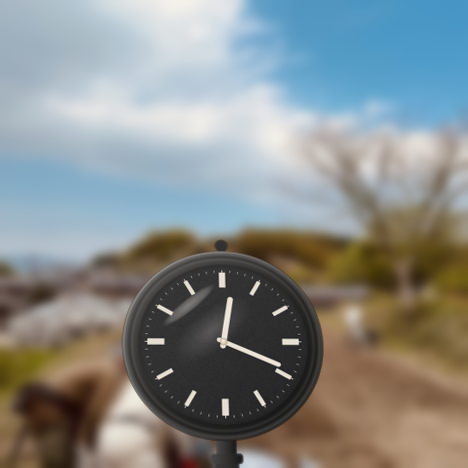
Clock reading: h=12 m=19
